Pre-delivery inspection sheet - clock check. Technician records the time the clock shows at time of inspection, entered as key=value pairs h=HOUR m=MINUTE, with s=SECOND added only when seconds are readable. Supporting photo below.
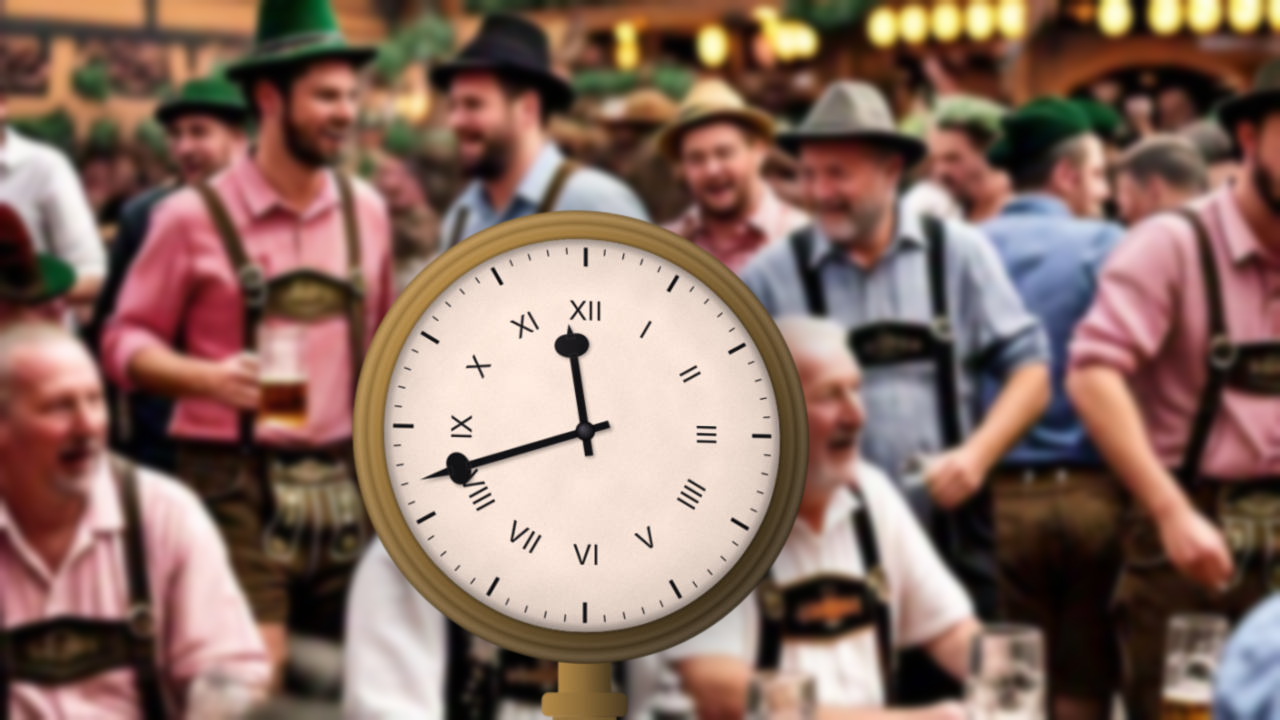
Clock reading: h=11 m=42
